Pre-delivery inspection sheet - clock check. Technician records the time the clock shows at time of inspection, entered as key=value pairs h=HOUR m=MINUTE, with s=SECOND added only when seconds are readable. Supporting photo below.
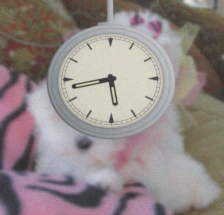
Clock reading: h=5 m=43
